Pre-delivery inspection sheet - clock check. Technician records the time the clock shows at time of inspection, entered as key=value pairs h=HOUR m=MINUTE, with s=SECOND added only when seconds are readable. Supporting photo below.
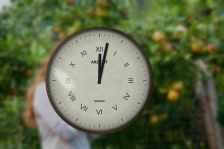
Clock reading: h=12 m=2
